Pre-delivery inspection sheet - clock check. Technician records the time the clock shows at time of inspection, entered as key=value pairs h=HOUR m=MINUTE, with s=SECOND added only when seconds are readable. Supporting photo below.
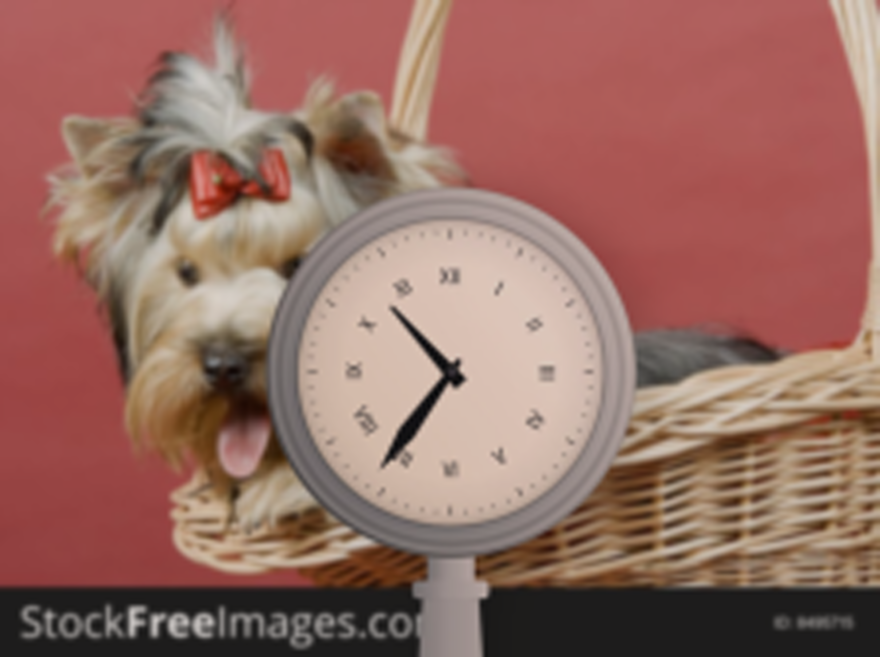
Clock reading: h=10 m=36
